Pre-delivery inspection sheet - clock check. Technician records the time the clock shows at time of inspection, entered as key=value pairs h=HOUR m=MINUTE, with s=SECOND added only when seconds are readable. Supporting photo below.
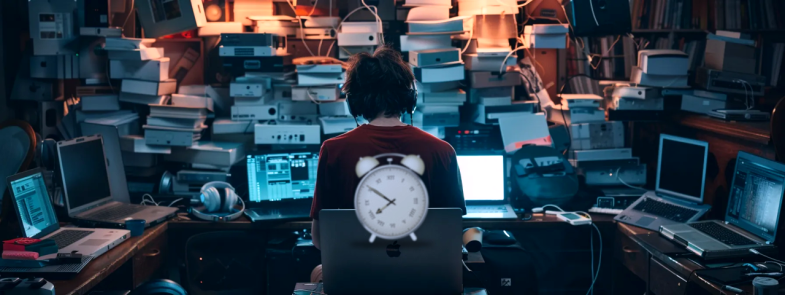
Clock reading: h=7 m=51
